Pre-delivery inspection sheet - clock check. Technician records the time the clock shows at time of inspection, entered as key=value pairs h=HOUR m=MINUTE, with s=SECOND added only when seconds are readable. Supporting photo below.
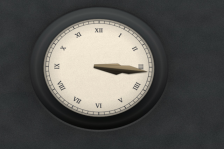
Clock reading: h=3 m=16
